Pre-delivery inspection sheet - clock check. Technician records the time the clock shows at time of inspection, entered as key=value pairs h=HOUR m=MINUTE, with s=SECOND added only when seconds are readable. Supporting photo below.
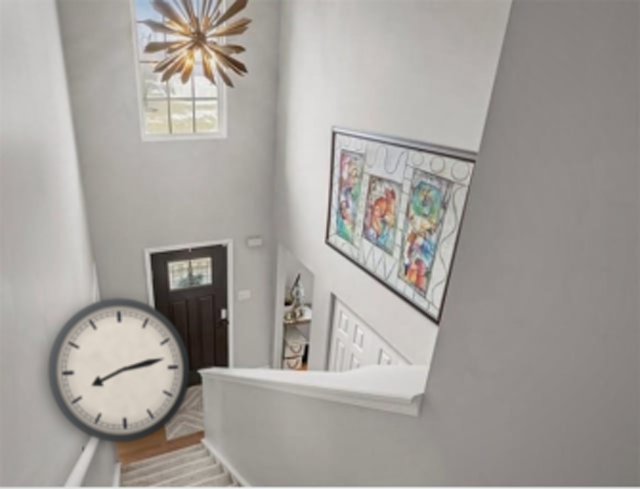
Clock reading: h=8 m=13
